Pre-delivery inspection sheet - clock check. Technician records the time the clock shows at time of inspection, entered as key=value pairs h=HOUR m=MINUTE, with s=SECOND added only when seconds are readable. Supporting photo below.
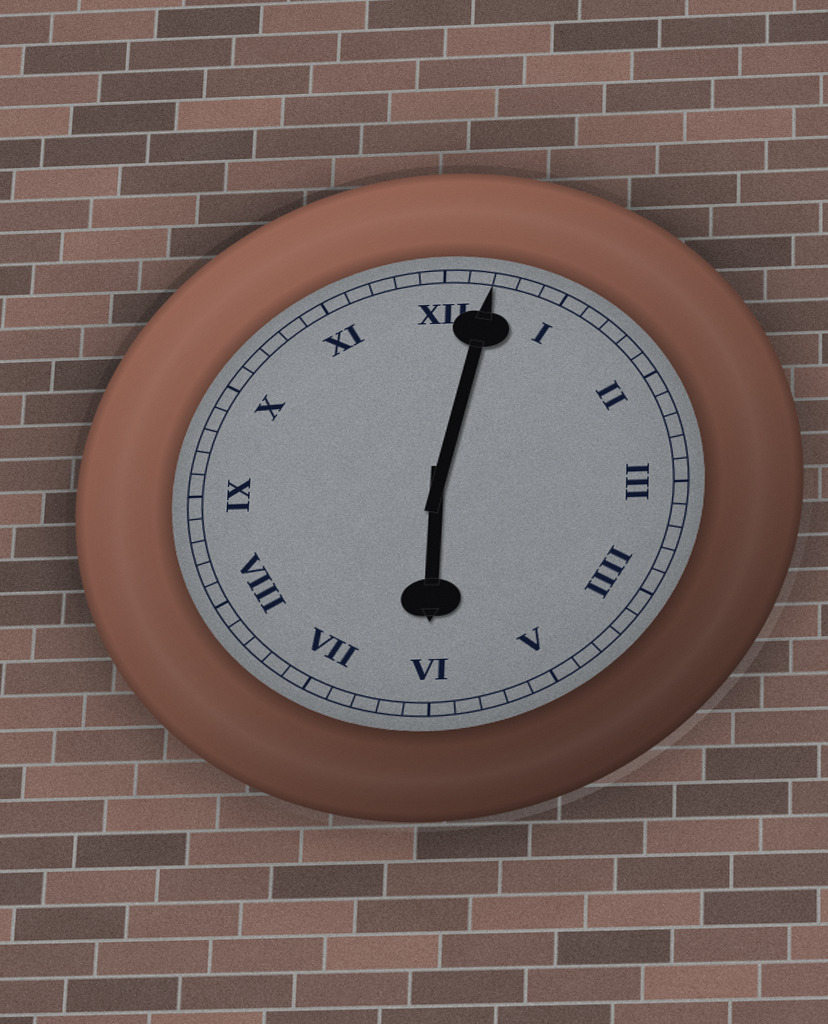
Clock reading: h=6 m=2
